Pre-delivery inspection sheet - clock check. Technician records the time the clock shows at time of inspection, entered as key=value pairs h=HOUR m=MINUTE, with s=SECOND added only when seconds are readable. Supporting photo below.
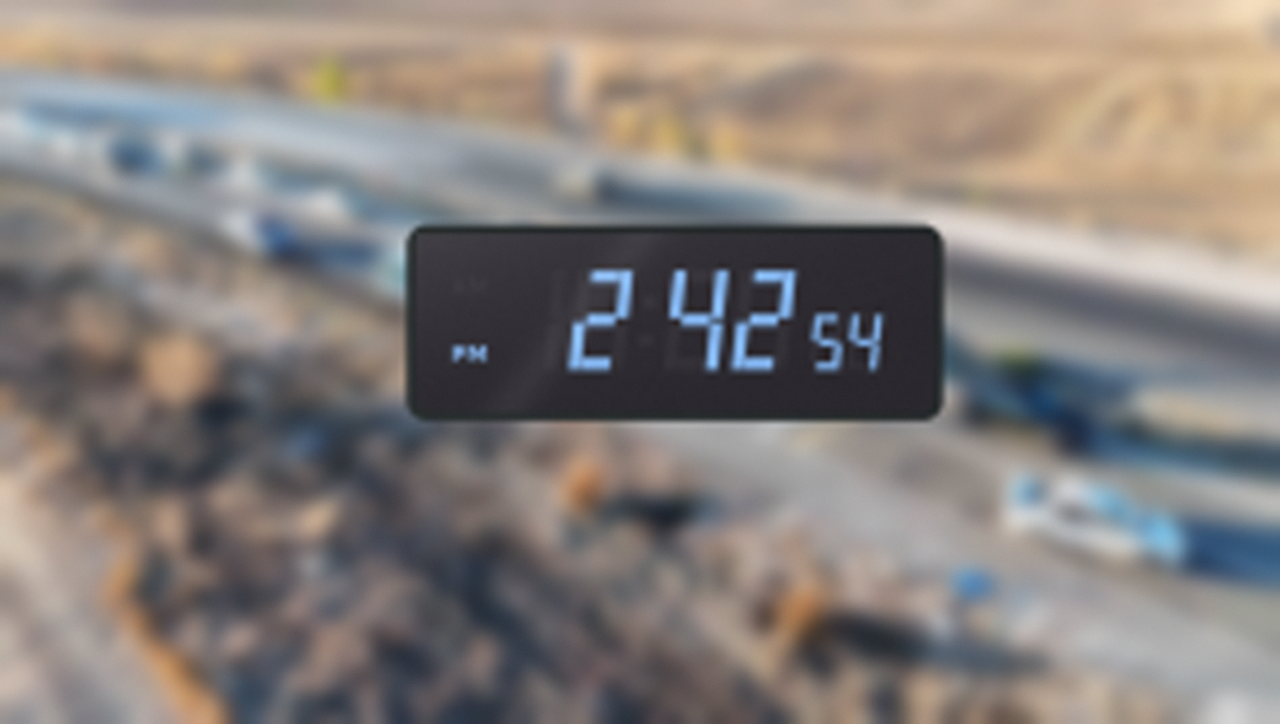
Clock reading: h=2 m=42 s=54
